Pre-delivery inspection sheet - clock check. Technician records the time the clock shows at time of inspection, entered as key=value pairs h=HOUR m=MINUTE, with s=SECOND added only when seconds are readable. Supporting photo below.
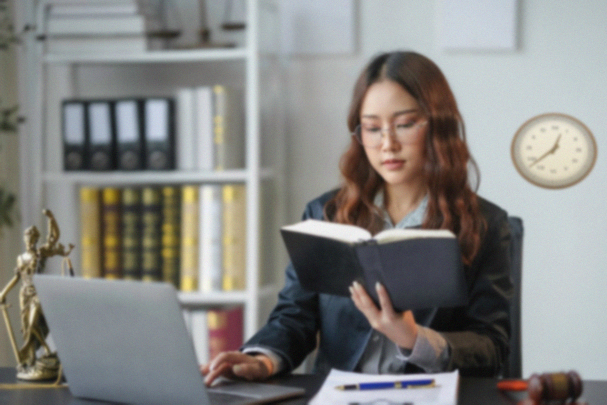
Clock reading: h=12 m=38
